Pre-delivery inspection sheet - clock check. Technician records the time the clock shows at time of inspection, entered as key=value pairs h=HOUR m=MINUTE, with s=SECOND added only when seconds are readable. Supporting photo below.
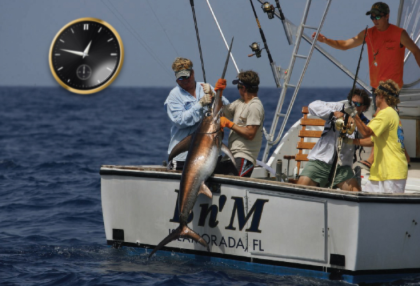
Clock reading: h=12 m=47
